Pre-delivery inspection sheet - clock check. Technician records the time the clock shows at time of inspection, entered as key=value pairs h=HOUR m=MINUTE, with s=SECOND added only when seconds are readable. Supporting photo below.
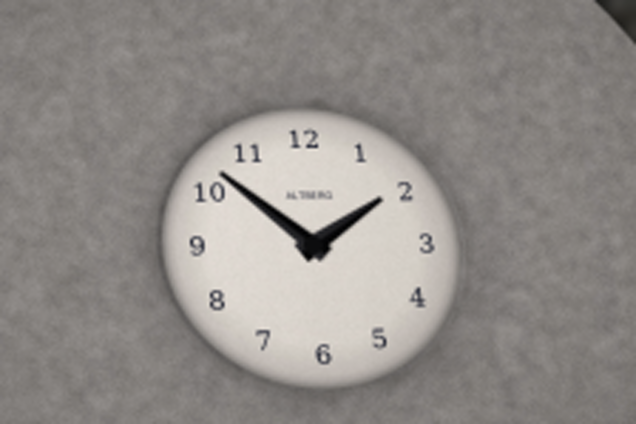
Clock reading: h=1 m=52
